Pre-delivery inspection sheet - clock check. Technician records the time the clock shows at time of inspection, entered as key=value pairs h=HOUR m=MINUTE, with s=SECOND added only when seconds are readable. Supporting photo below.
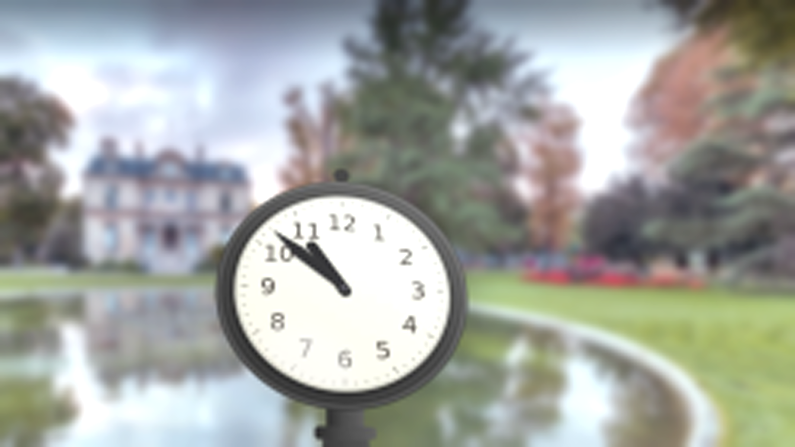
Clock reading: h=10 m=52
